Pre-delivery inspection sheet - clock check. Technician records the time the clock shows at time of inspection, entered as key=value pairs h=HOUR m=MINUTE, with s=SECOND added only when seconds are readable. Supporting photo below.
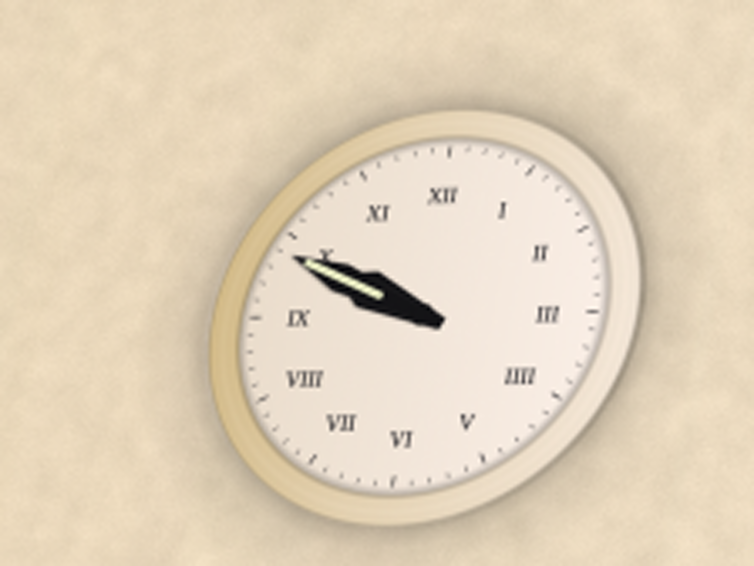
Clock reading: h=9 m=49
